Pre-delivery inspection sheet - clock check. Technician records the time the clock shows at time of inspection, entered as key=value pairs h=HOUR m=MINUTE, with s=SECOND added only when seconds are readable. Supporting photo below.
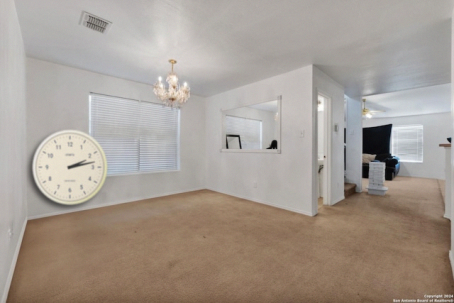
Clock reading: h=2 m=13
